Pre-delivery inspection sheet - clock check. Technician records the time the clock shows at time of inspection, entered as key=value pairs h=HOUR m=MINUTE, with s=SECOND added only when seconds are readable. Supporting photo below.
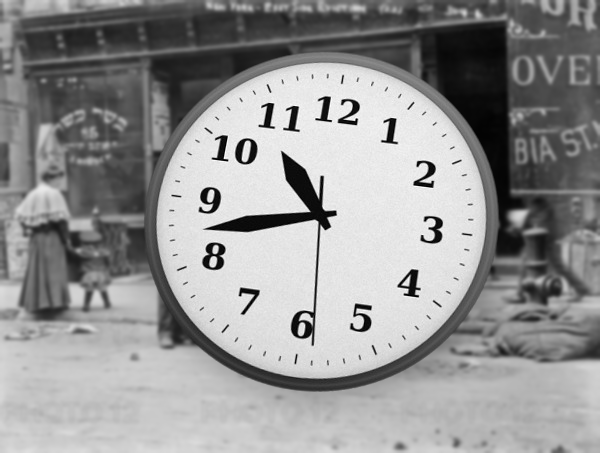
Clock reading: h=10 m=42 s=29
